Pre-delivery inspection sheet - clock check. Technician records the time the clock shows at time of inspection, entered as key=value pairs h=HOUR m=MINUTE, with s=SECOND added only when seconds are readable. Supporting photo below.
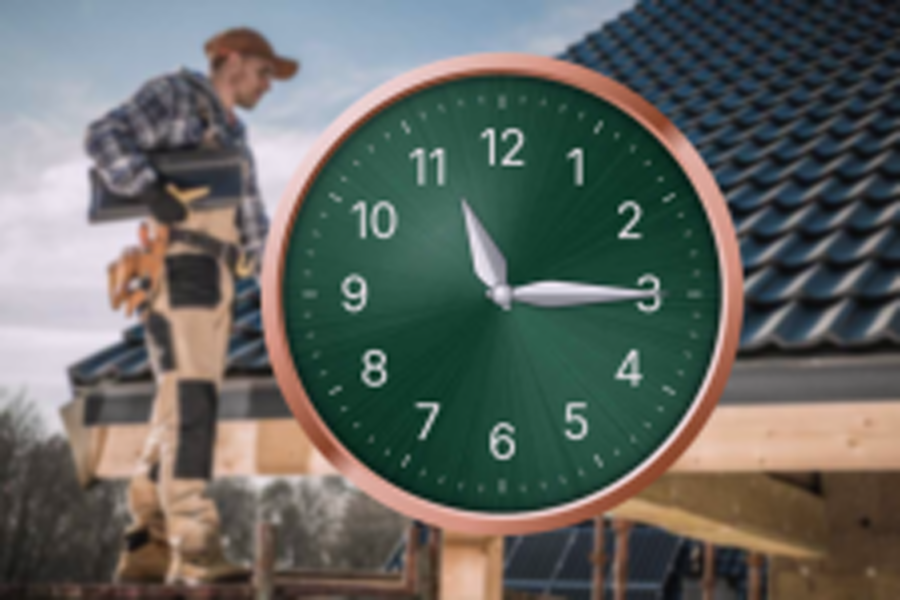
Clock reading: h=11 m=15
